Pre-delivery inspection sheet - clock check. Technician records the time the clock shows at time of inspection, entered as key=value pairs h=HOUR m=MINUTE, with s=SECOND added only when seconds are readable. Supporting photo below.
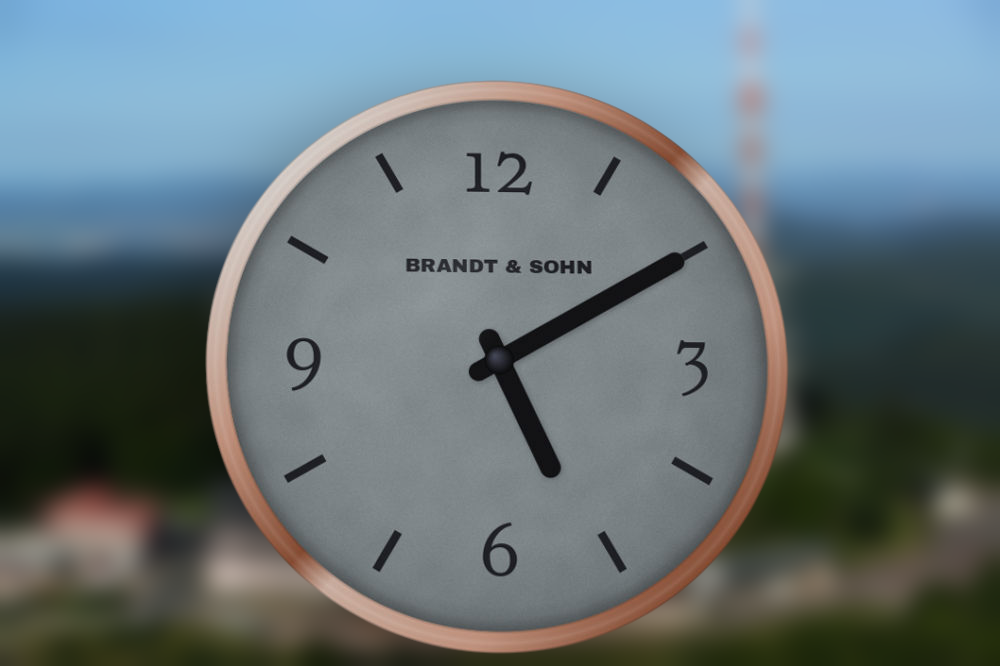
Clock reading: h=5 m=10
